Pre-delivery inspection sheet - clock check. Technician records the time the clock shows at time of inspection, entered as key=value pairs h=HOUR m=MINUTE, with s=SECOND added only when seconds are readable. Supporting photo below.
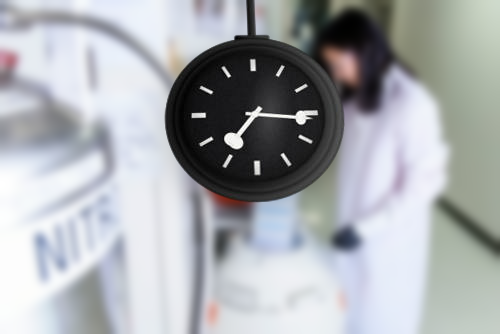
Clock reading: h=7 m=16
